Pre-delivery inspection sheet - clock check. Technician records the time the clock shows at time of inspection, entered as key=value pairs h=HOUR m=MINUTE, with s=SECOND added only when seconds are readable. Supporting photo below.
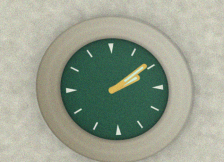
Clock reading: h=2 m=9
